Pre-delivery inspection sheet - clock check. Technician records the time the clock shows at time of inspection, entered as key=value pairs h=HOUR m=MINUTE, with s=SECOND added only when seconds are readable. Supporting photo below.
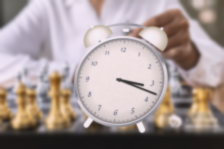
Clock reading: h=3 m=18
